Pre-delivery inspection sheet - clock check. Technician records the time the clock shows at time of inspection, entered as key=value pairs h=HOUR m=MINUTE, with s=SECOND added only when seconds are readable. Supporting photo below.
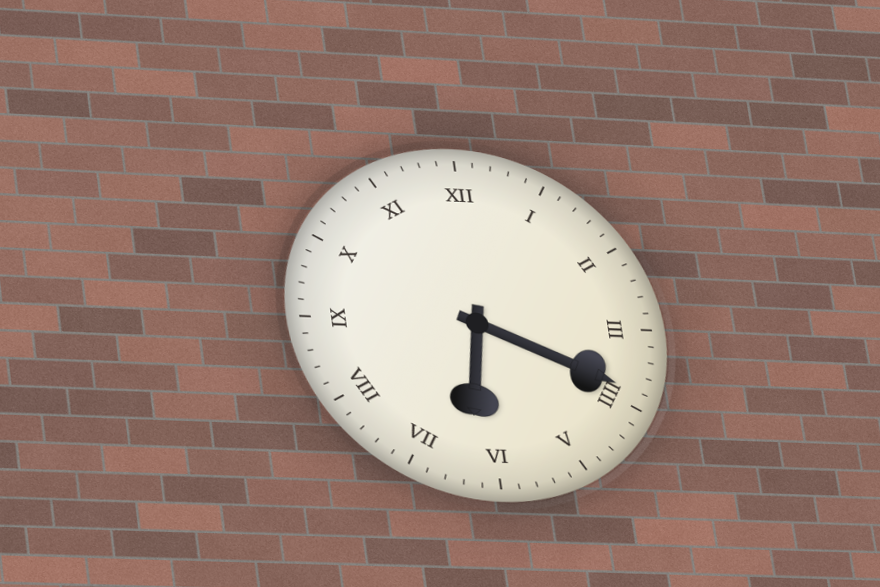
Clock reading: h=6 m=19
